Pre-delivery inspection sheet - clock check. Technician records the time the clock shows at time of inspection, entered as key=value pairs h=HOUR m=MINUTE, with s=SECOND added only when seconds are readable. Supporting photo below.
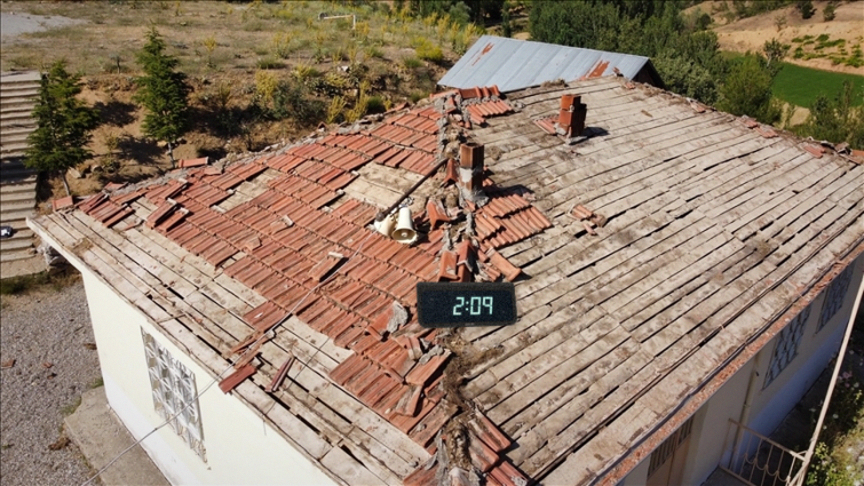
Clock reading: h=2 m=9
